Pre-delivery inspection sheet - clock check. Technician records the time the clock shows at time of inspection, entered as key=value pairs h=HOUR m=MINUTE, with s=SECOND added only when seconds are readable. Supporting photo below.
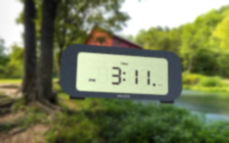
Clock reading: h=3 m=11
